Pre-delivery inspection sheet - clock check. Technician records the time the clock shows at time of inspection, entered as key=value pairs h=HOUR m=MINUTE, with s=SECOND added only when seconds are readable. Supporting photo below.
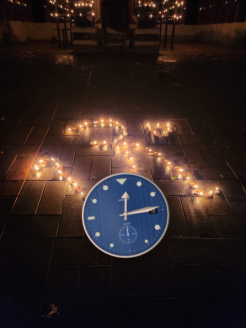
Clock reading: h=12 m=14
